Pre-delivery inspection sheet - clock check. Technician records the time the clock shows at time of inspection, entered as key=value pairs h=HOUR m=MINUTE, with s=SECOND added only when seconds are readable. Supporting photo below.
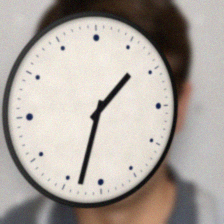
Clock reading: h=1 m=33
